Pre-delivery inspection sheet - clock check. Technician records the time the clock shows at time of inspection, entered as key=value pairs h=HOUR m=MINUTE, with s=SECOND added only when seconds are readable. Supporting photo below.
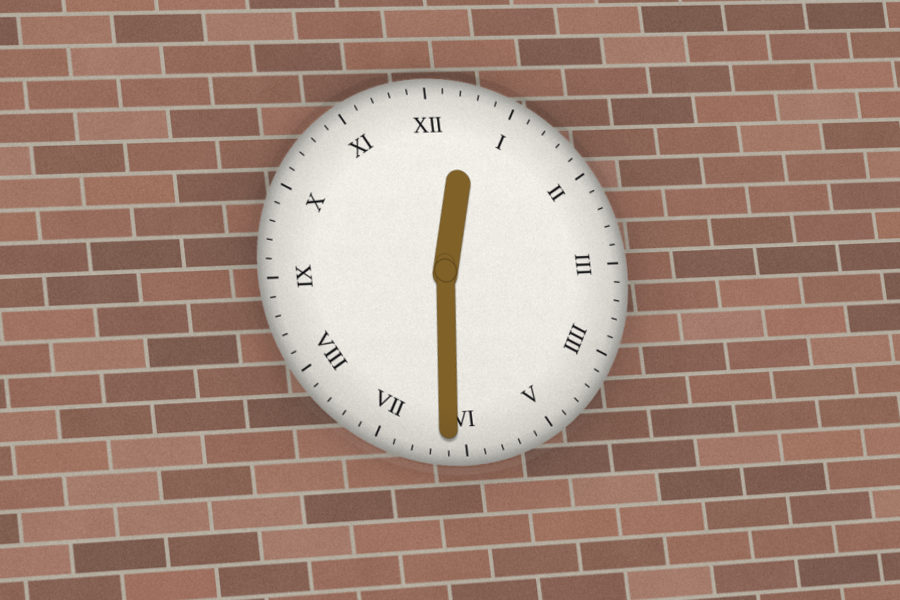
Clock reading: h=12 m=31
